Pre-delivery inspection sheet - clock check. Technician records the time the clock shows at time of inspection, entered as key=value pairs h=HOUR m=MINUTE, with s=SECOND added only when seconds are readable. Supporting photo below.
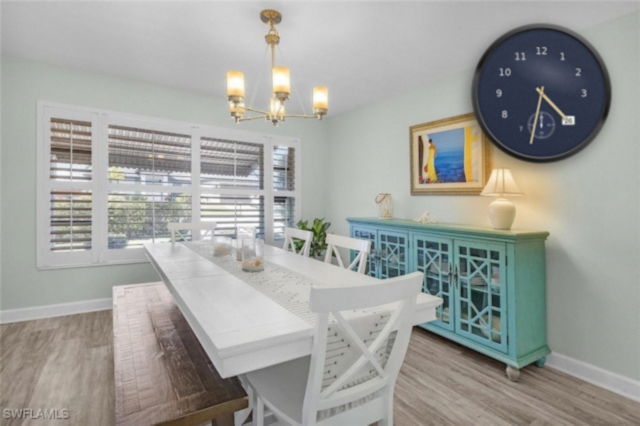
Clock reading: h=4 m=32
